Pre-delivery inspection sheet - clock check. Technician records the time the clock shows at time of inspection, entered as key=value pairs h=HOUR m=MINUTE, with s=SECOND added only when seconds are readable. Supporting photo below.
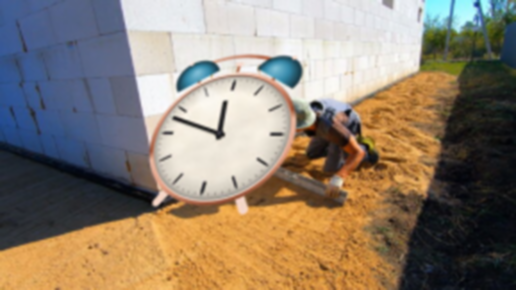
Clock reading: h=11 m=48
